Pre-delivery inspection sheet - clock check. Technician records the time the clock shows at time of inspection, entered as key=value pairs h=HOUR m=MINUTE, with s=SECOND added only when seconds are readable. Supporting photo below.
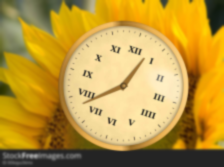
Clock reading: h=12 m=38
